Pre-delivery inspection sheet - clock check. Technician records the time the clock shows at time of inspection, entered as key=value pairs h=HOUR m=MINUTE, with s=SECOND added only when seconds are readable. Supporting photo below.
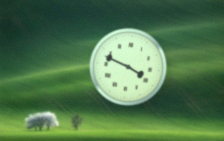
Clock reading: h=3 m=48
